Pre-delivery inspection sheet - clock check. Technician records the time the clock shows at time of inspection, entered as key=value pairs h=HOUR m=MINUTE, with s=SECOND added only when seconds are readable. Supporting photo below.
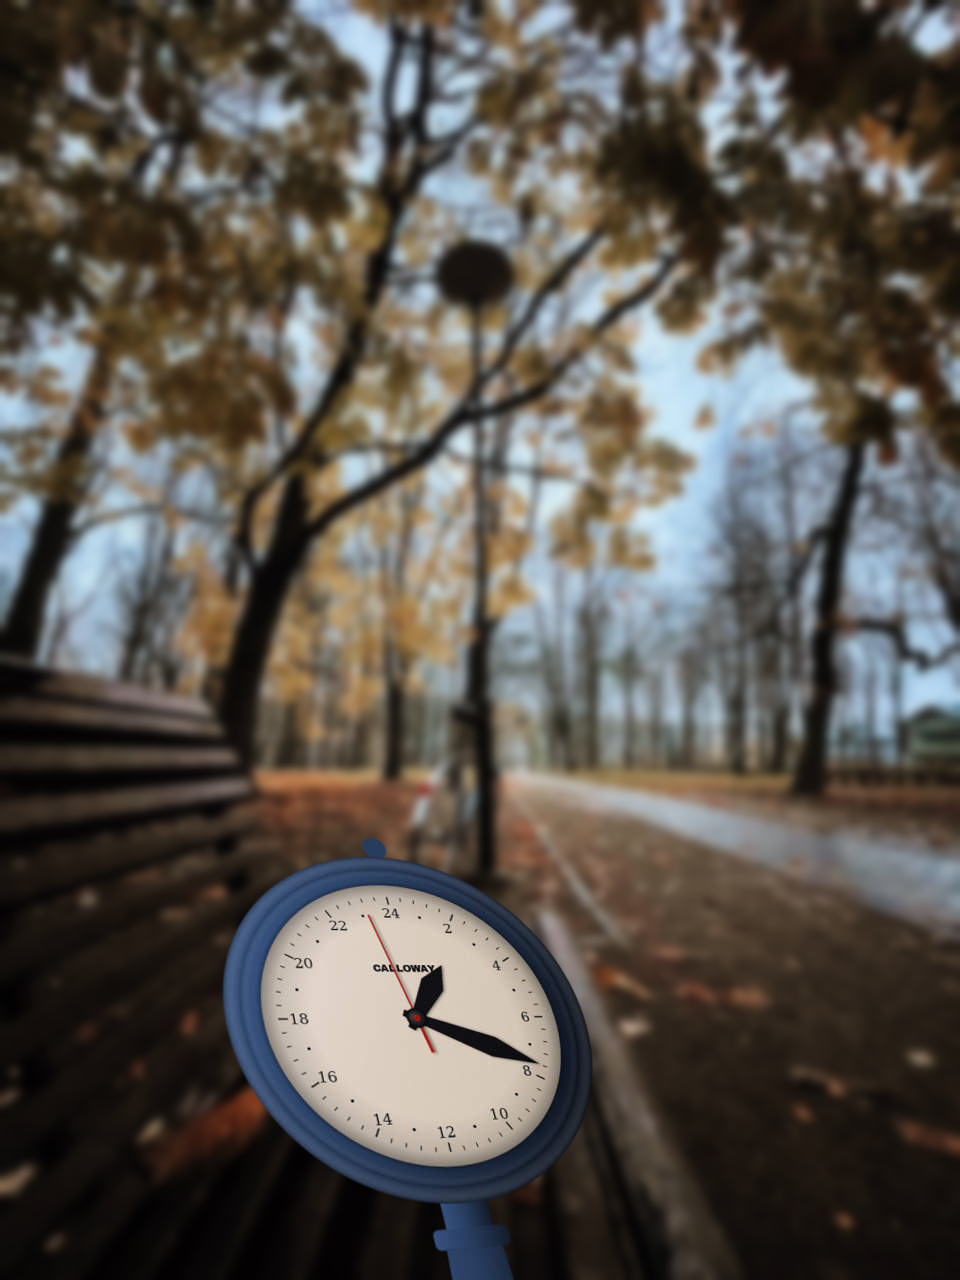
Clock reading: h=2 m=18 s=58
